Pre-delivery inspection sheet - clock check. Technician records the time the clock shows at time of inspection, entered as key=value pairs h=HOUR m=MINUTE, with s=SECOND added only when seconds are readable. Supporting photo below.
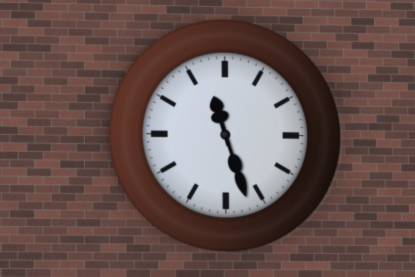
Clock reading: h=11 m=27
